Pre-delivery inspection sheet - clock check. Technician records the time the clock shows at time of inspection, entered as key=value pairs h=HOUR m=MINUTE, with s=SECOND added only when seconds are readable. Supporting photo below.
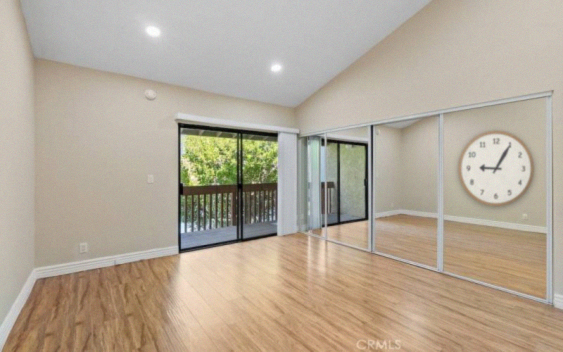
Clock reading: h=9 m=5
